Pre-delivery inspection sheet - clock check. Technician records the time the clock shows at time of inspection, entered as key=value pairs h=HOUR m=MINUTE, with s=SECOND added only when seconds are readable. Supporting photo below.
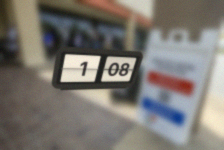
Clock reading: h=1 m=8
